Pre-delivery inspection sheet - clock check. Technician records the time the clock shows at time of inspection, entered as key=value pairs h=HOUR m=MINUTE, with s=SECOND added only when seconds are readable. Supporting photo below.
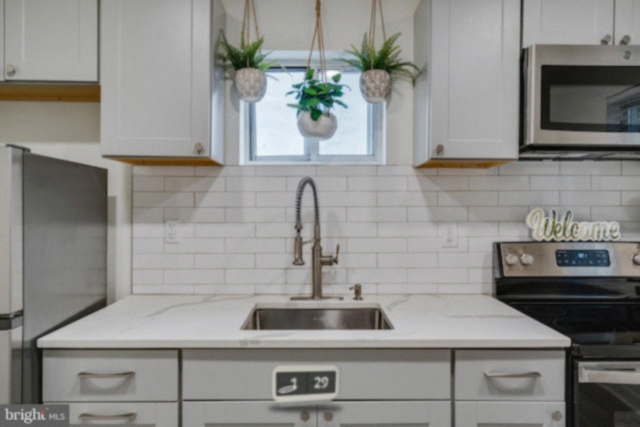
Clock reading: h=1 m=29
